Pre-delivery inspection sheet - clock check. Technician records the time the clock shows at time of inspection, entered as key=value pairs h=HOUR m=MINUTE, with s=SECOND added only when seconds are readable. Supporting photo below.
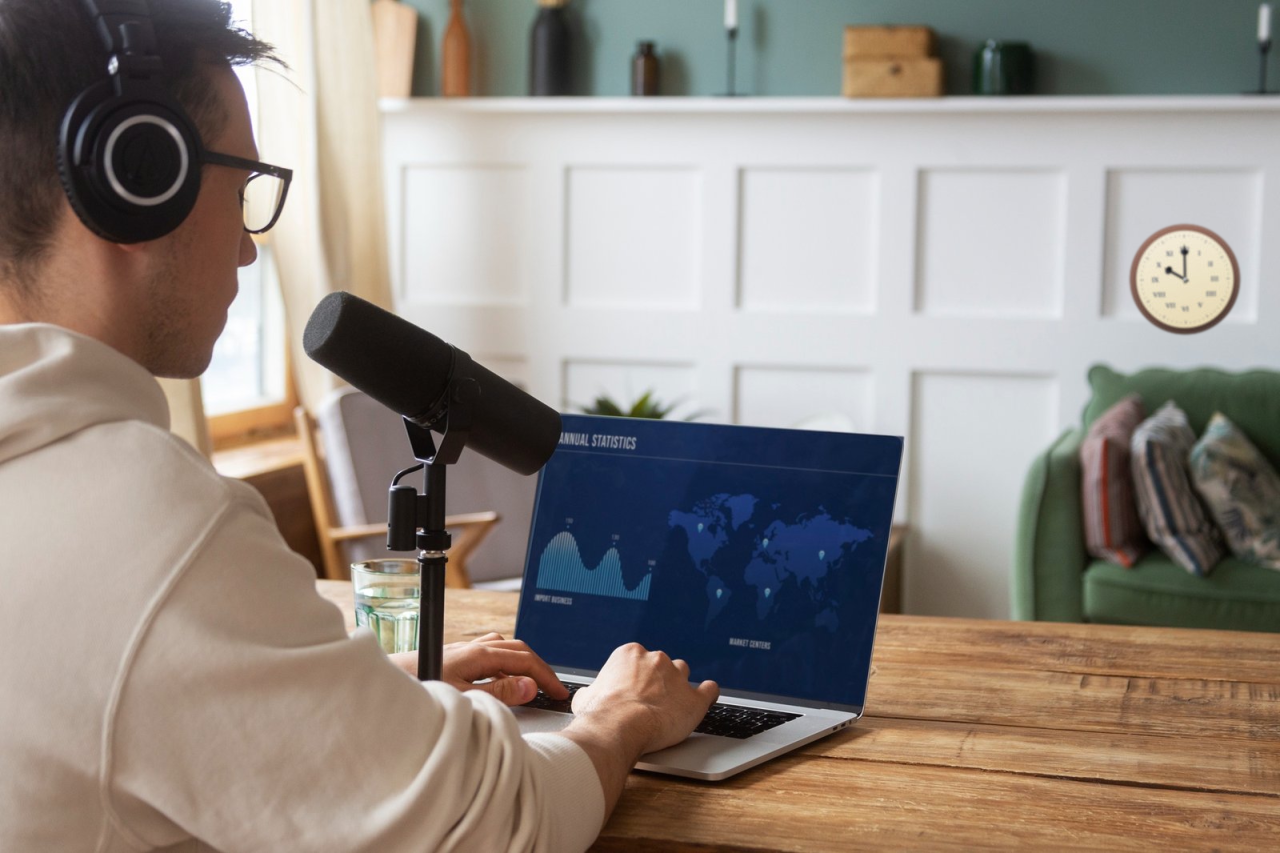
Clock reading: h=10 m=0
